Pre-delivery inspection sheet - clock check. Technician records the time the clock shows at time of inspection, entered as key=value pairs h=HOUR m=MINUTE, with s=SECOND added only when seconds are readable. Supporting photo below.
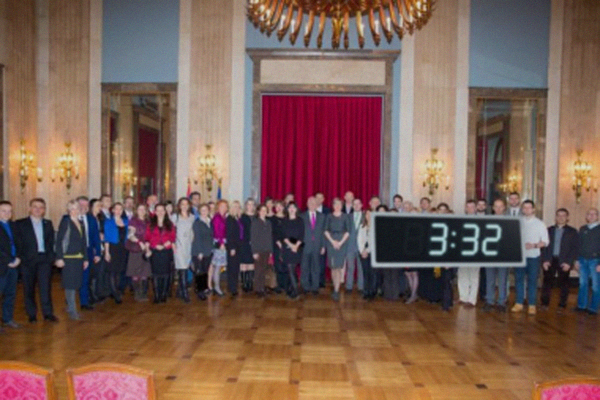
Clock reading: h=3 m=32
